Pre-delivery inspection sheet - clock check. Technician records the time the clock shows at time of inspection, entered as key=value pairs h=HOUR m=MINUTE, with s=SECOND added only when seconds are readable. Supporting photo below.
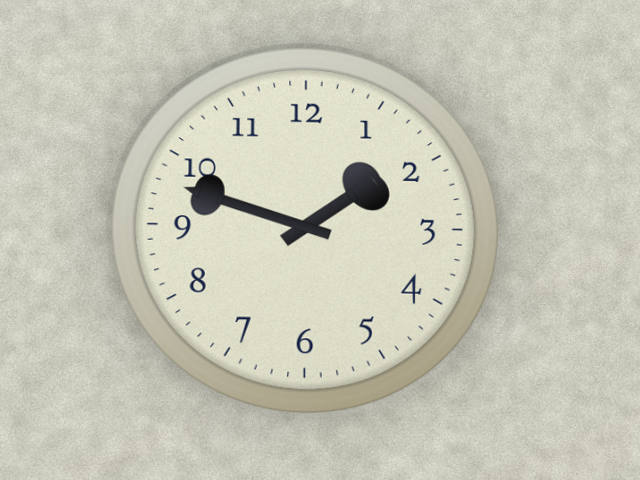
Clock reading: h=1 m=48
